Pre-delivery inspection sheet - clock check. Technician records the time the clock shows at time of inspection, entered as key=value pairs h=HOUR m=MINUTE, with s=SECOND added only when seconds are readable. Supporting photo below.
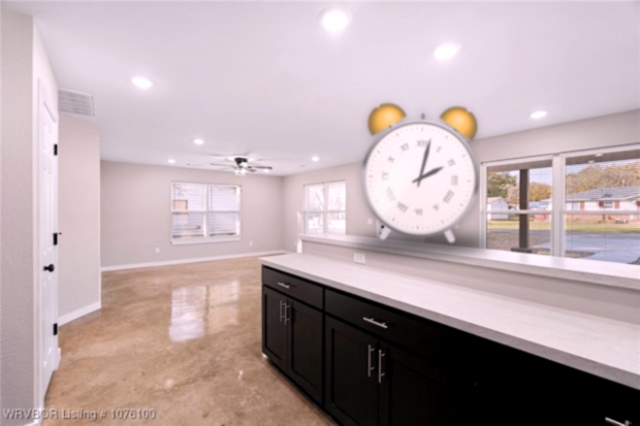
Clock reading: h=2 m=2
